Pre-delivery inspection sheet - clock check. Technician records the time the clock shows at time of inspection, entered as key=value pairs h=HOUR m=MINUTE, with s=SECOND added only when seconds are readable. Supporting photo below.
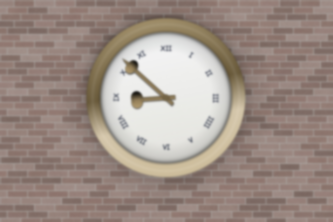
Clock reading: h=8 m=52
